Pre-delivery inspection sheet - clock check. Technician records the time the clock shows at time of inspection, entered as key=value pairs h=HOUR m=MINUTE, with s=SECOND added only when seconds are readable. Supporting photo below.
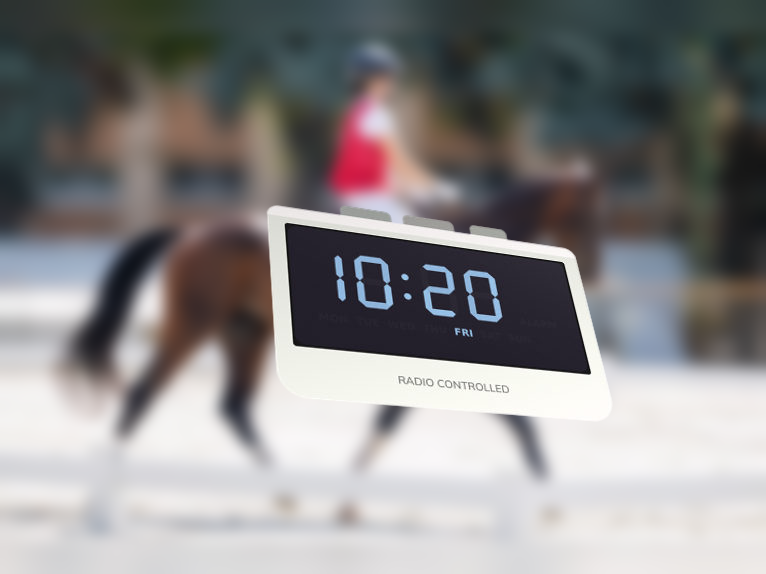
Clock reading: h=10 m=20
